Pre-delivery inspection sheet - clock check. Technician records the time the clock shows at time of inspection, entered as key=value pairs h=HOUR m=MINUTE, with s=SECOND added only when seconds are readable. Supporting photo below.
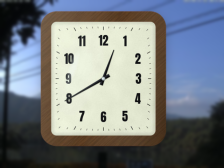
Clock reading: h=12 m=40
